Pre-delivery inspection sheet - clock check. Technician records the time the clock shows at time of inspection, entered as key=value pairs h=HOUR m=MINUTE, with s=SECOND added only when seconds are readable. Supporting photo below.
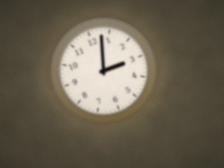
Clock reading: h=3 m=3
